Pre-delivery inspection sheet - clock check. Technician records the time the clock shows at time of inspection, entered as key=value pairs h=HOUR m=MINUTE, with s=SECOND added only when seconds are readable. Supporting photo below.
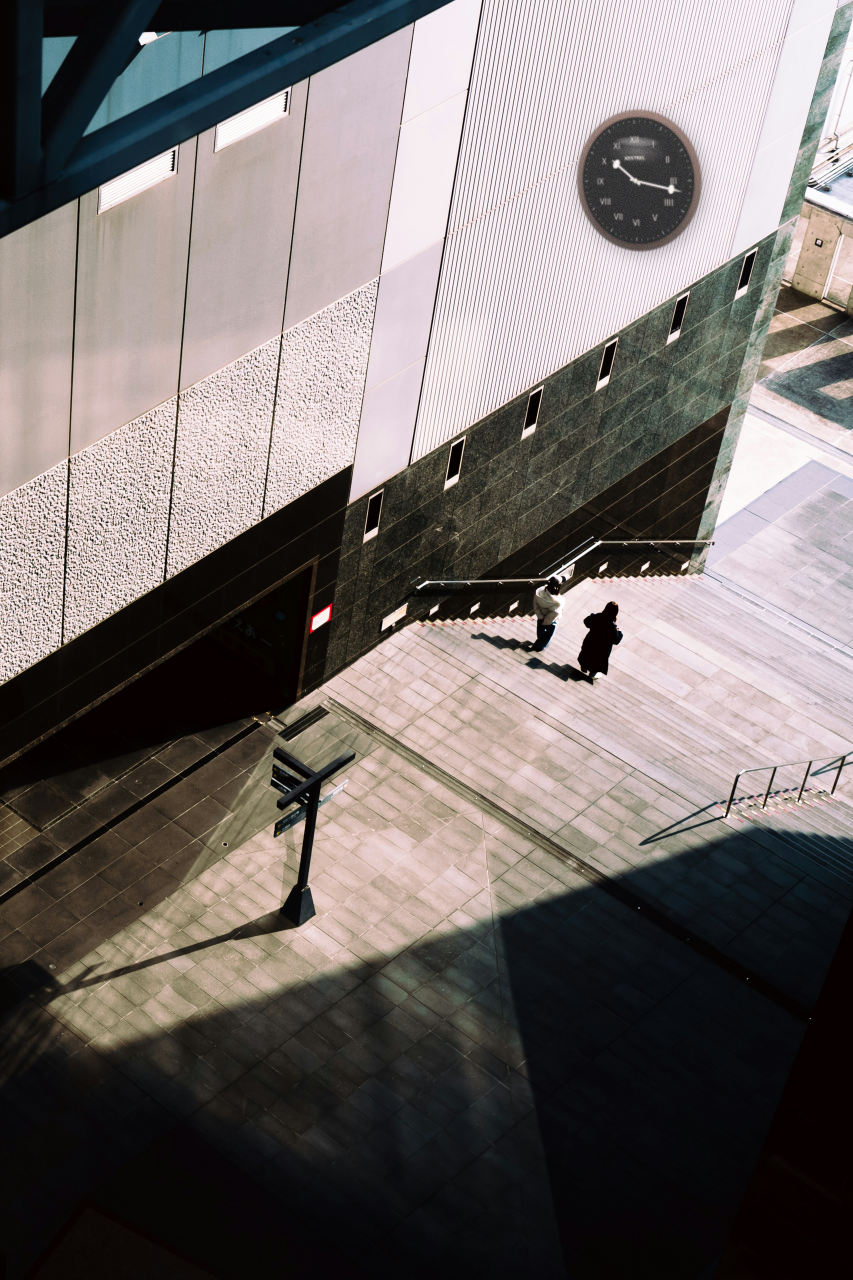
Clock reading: h=10 m=17
